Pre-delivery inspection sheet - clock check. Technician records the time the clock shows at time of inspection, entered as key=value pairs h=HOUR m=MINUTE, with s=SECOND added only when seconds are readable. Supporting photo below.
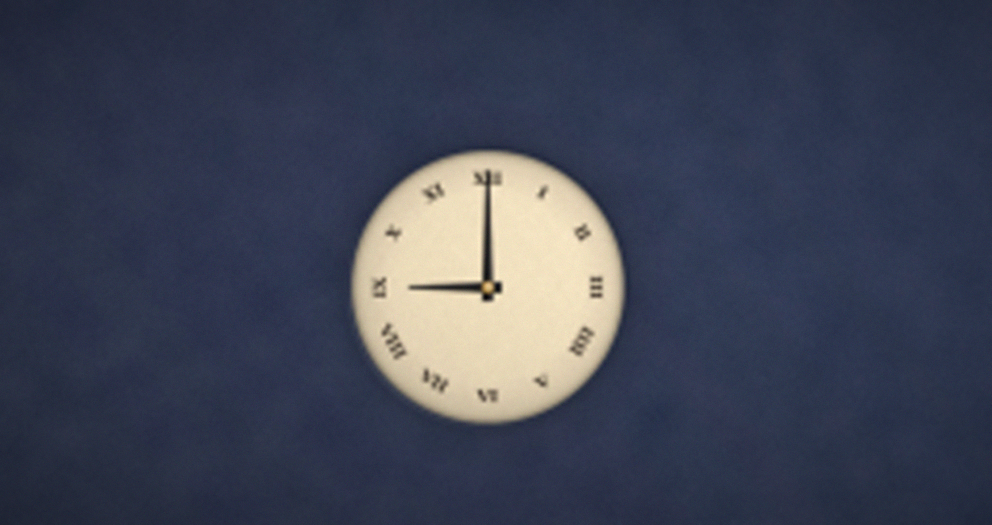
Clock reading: h=9 m=0
